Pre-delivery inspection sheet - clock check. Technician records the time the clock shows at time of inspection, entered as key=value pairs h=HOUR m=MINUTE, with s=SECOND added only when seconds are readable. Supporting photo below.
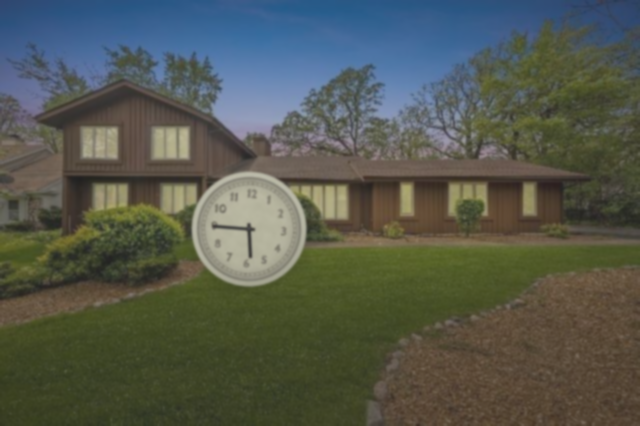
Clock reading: h=5 m=45
